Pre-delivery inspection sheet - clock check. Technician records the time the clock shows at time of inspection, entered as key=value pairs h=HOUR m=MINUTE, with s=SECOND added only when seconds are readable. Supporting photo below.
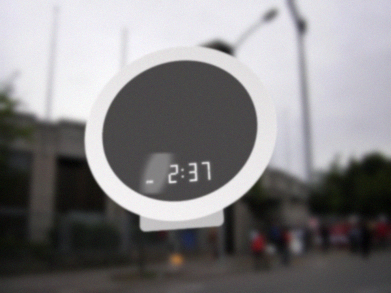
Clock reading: h=2 m=37
